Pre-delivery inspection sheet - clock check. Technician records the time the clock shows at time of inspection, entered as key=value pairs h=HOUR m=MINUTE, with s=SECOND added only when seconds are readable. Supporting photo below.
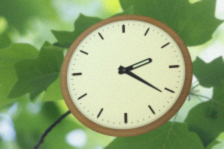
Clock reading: h=2 m=21
